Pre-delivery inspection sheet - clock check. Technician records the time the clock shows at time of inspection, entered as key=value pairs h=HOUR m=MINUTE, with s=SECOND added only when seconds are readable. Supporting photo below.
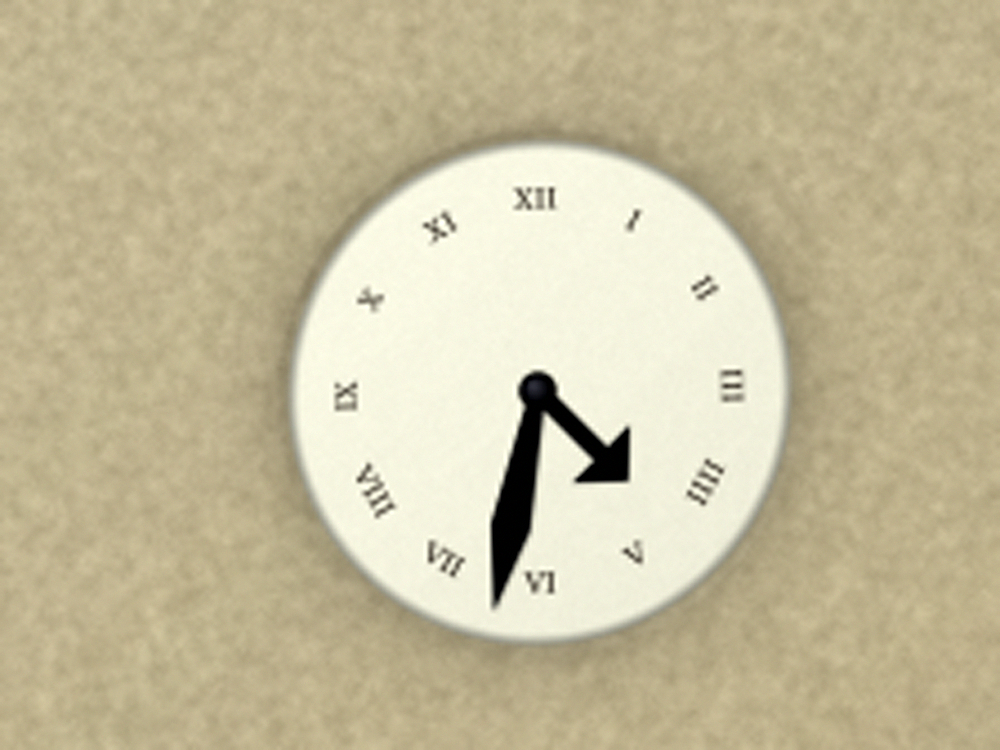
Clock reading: h=4 m=32
